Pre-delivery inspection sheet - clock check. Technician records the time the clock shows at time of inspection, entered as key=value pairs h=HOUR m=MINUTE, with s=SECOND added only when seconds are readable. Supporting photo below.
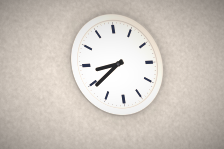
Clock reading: h=8 m=39
